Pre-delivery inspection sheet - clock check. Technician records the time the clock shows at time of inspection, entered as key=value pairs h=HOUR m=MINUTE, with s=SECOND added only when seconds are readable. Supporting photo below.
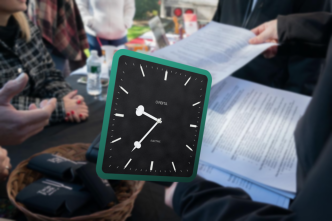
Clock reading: h=9 m=36
